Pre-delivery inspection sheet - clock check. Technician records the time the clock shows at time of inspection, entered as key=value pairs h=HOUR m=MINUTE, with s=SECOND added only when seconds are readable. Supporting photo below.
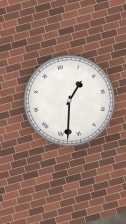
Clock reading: h=1 m=33
